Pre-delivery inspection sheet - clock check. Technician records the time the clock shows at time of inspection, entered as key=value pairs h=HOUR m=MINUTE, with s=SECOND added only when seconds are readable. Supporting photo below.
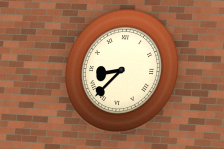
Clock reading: h=8 m=37
